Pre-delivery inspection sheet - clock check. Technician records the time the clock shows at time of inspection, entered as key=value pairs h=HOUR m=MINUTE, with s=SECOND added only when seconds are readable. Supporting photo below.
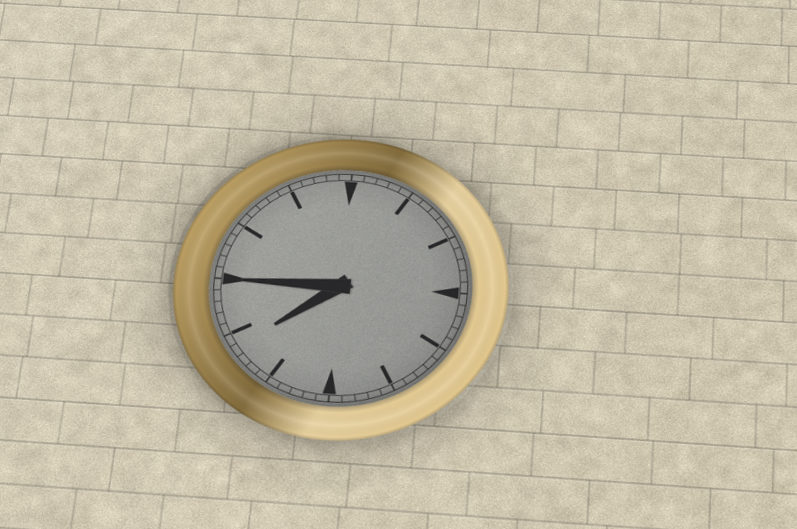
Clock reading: h=7 m=45
